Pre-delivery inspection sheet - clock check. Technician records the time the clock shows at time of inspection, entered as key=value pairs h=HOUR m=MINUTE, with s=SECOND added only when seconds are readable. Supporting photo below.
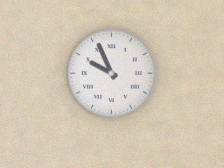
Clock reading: h=9 m=56
